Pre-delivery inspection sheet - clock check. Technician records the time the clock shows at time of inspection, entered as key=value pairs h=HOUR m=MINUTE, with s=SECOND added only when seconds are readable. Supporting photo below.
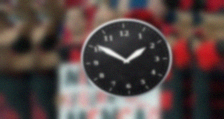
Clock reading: h=1 m=51
